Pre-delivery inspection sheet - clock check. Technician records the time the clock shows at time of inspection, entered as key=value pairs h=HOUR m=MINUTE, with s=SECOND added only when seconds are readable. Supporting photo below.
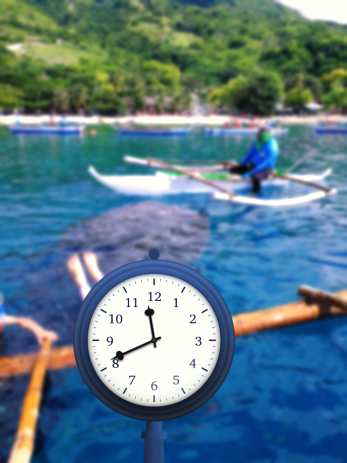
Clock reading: h=11 m=41
